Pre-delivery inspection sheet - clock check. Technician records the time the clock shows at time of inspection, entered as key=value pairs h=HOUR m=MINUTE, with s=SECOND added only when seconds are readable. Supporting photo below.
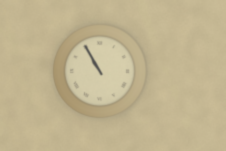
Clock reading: h=10 m=55
